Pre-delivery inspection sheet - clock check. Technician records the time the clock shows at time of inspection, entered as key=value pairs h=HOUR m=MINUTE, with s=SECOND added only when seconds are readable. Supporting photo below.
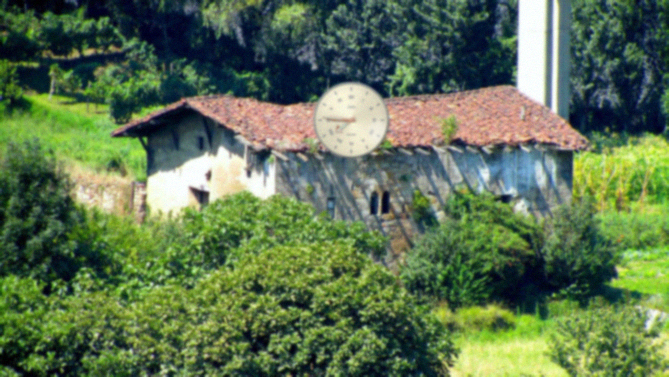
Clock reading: h=7 m=46
